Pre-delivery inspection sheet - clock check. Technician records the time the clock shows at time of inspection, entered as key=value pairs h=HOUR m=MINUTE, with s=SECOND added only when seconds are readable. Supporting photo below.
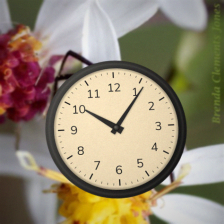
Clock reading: h=10 m=6
